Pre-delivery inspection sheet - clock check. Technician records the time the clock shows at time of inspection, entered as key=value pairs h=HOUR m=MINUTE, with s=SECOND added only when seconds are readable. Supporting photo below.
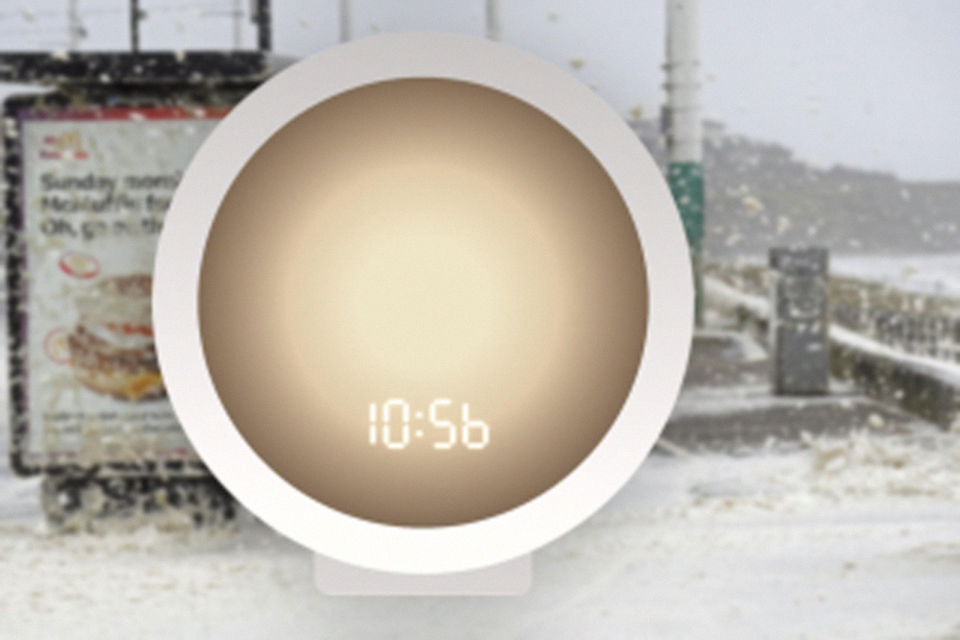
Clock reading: h=10 m=56
